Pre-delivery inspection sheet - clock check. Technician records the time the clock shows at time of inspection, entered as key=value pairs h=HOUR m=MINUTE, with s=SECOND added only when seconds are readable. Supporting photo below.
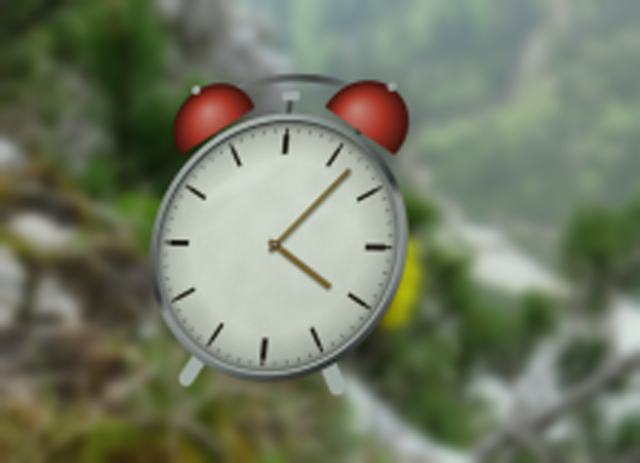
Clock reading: h=4 m=7
